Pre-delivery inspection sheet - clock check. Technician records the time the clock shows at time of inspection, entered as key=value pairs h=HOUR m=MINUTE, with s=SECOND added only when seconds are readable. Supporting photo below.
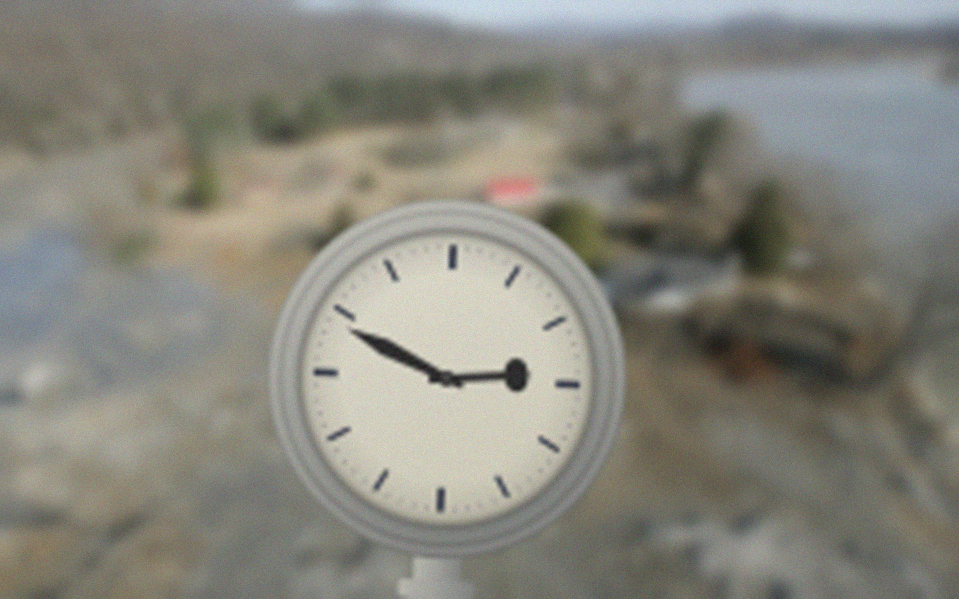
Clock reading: h=2 m=49
